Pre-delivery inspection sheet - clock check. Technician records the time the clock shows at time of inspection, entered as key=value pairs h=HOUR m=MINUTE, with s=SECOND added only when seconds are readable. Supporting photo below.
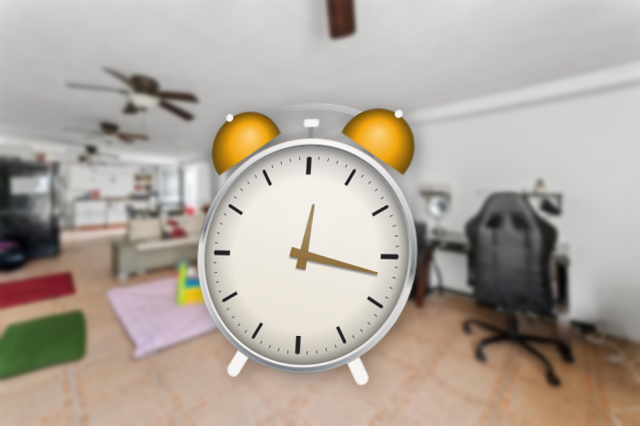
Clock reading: h=12 m=17
